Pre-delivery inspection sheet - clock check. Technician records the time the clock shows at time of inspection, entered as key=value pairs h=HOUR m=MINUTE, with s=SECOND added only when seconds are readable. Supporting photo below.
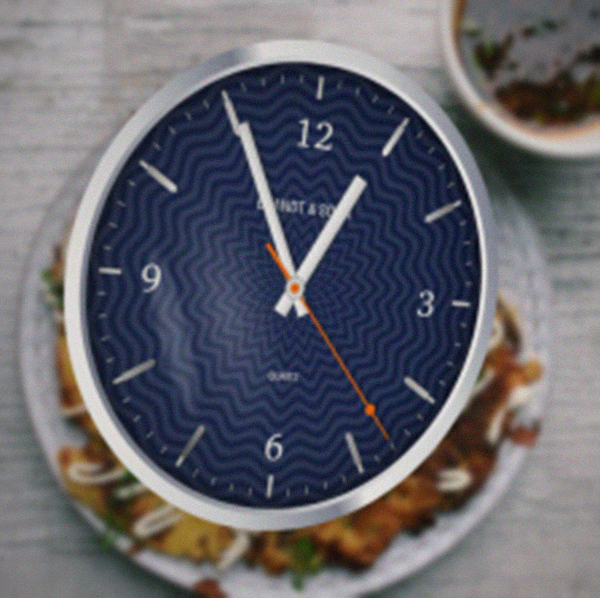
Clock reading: h=12 m=55 s=23
